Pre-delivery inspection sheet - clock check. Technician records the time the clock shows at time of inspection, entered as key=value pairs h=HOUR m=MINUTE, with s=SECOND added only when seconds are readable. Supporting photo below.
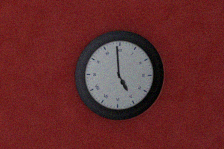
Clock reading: h=4 m=59
